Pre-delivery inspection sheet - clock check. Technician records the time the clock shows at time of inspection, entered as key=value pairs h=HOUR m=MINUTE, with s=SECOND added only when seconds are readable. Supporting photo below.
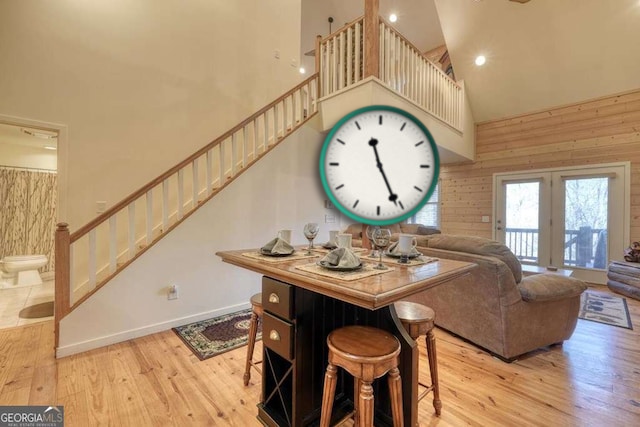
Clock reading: h=11 m=26
